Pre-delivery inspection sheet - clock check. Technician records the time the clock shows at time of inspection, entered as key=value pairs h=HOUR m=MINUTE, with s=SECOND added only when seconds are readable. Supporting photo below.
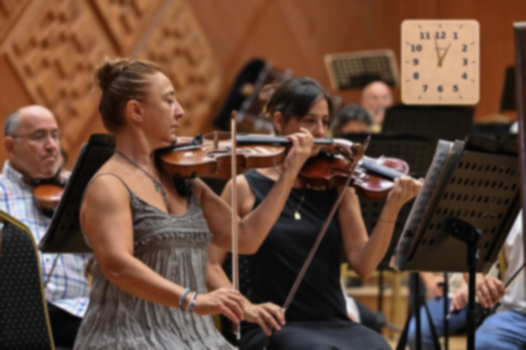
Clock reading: h=12 m=58
